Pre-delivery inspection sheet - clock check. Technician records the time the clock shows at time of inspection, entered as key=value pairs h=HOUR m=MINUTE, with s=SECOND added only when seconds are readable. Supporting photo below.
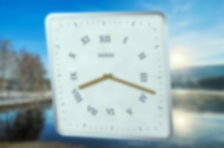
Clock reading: h=8 m=18
